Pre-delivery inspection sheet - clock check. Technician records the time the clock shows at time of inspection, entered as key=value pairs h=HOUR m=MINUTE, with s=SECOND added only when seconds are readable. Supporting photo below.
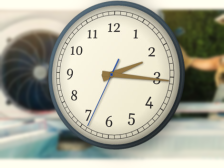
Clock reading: h=2 m=15 s=34
